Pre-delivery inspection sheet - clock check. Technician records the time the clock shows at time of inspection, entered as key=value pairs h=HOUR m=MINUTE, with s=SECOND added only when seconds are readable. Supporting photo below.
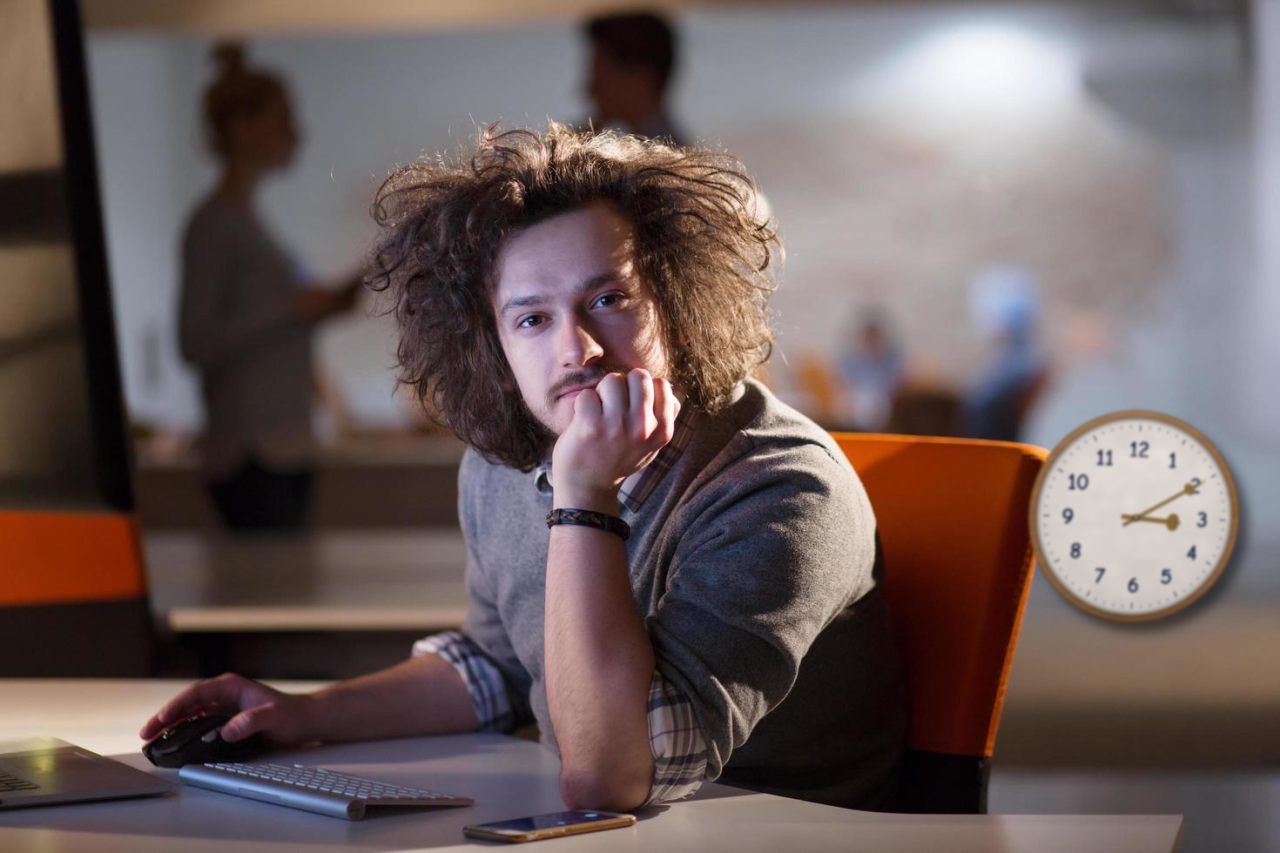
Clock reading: h=3 m=10
